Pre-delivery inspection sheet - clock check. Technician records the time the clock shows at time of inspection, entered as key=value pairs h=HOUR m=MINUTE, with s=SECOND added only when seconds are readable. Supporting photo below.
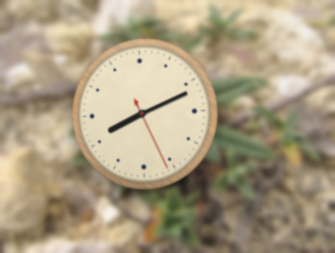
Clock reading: h=8 m=11 s=26
